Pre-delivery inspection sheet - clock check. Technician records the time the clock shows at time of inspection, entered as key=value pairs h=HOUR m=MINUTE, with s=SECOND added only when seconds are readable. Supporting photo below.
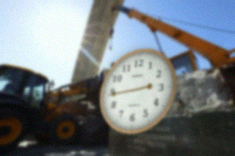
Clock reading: h=2 m=44
